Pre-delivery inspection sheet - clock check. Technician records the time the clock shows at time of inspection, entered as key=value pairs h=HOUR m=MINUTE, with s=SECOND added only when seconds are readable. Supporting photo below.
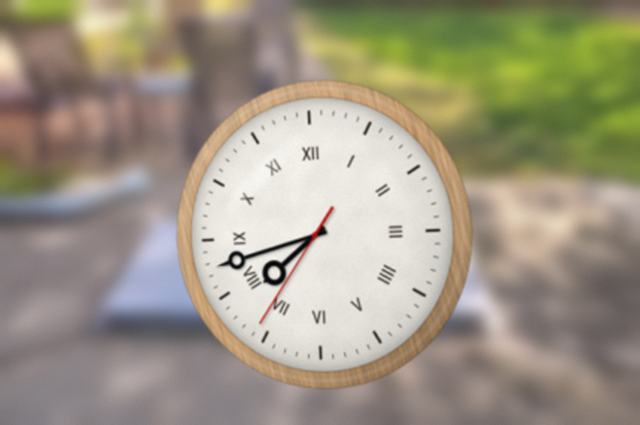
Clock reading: h=7 m=42 s=36
